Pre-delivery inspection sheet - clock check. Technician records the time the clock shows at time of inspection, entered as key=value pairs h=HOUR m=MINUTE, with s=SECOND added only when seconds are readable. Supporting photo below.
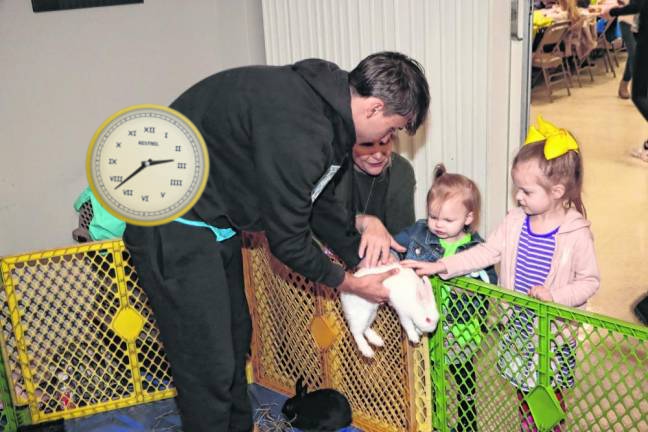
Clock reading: h=2 m=38
